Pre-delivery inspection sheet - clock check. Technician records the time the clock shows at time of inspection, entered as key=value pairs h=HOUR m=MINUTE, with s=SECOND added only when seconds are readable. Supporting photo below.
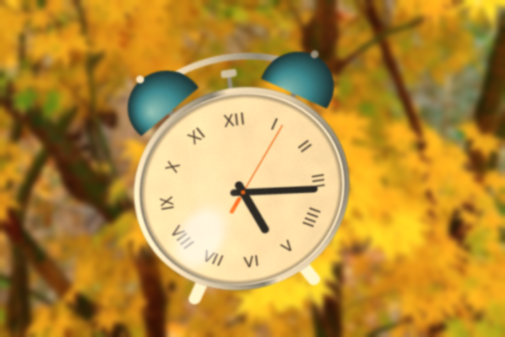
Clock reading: h=5 m=16 s=6
